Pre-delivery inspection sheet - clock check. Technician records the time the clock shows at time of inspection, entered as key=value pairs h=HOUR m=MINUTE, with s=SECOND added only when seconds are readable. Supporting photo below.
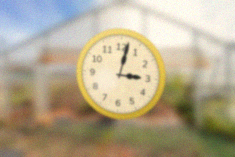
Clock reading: h=3 m=2
